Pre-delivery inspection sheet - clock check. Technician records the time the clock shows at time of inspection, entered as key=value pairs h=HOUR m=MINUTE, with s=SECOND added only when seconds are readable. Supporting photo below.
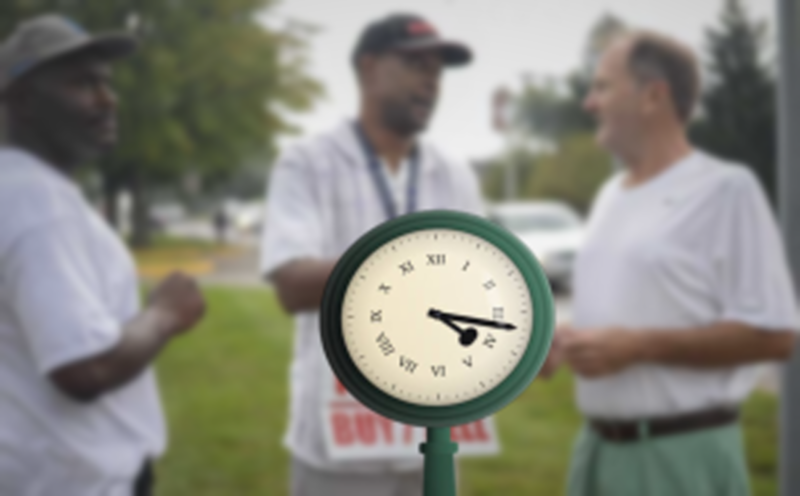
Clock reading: h=4 m=17
